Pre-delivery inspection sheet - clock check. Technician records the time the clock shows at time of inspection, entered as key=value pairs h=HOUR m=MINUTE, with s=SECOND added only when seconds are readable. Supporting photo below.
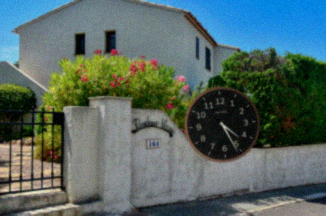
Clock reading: h=4 m=26
